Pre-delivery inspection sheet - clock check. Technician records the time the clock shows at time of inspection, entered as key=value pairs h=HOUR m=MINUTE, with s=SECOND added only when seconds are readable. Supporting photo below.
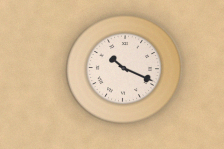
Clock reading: h=10 m=19
